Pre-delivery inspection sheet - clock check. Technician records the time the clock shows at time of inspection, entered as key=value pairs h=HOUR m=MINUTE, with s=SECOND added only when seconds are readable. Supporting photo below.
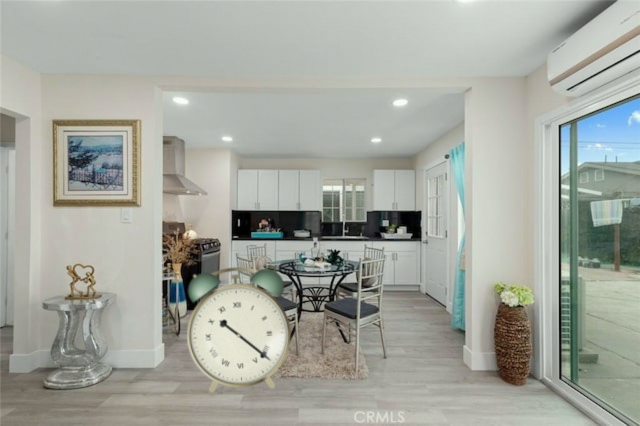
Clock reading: h=10 m=22
